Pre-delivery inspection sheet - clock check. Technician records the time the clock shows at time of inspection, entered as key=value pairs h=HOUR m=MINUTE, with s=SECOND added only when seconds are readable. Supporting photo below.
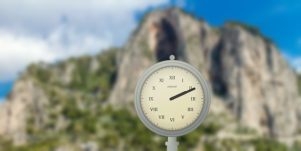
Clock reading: h=2 m=11
